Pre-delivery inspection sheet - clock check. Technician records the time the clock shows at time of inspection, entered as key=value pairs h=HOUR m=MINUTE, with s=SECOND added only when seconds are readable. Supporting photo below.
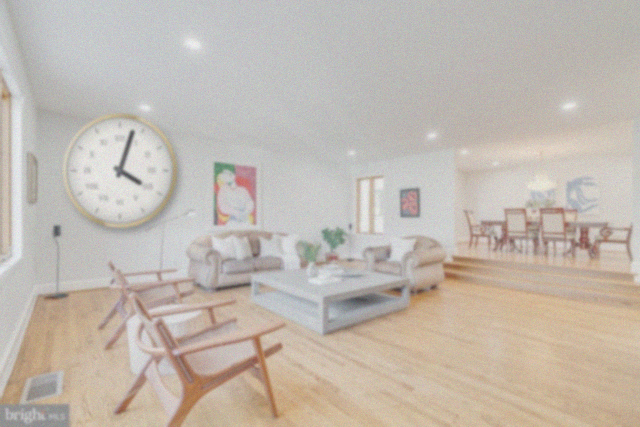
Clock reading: h=4 m=3
